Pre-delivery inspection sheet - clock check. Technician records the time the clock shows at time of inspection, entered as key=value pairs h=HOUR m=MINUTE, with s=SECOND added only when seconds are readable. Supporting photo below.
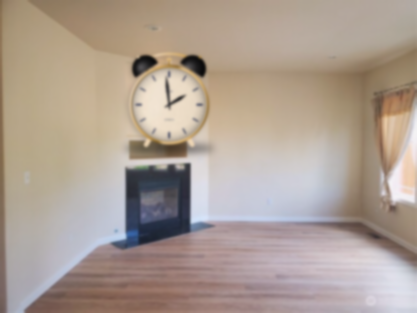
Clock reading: h=1 m=59
